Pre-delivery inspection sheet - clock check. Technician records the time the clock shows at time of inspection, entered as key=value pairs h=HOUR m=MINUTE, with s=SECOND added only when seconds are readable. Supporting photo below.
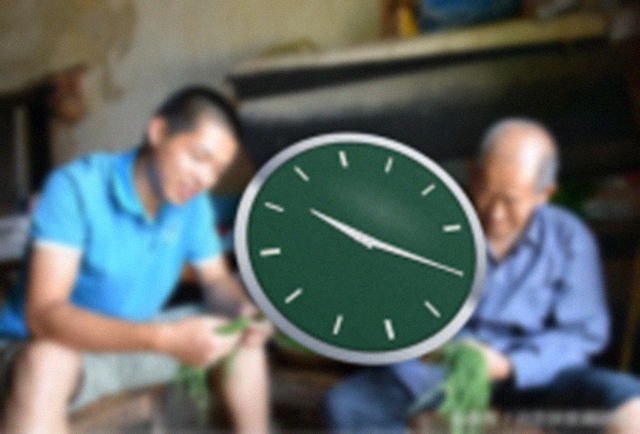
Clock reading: h=10 m=20
